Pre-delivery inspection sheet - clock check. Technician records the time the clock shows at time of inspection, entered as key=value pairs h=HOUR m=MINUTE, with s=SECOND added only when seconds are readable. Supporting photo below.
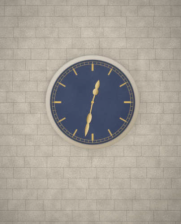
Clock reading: h=12 m=32
